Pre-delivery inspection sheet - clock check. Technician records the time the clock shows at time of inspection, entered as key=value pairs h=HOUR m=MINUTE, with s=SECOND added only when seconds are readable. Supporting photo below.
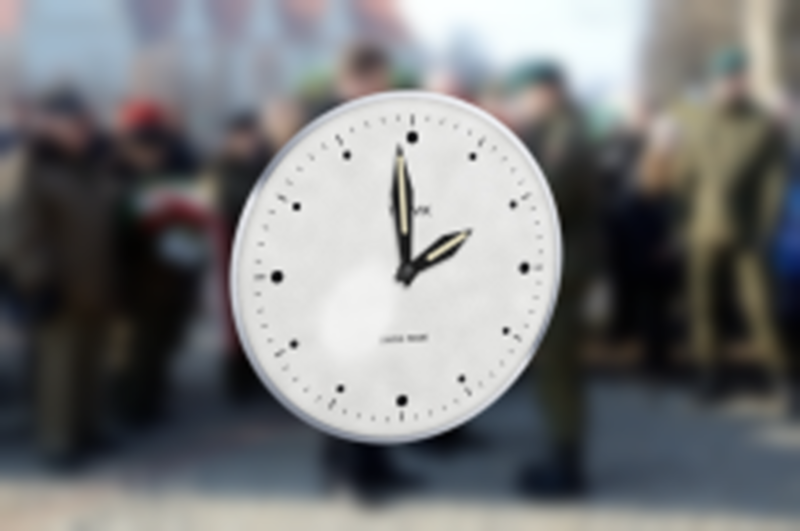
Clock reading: h=1 m=59
